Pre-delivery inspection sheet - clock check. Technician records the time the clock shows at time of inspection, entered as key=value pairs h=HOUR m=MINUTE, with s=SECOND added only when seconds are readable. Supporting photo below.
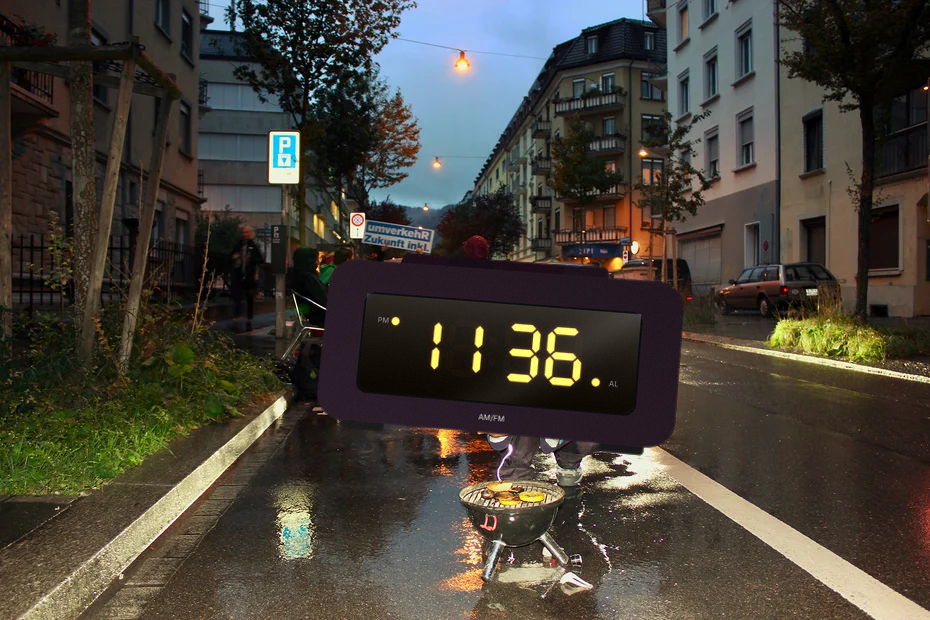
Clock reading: h=11 m=36
